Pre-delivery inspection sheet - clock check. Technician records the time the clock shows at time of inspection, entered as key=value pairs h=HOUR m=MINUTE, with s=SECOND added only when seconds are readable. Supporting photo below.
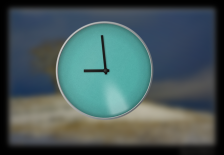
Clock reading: h=8 m=59
